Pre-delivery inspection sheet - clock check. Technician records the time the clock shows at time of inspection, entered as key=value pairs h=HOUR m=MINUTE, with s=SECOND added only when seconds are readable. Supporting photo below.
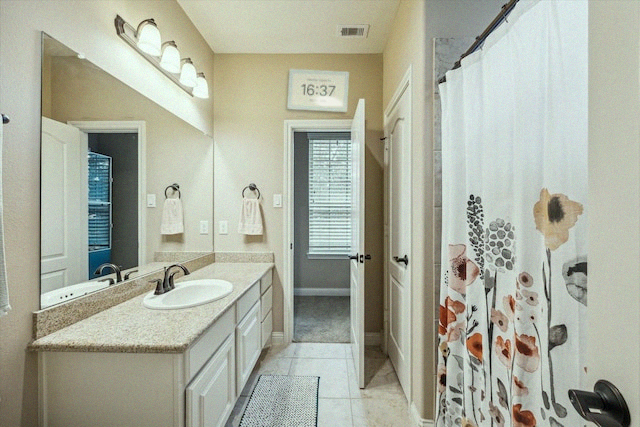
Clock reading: h=16 m=37
